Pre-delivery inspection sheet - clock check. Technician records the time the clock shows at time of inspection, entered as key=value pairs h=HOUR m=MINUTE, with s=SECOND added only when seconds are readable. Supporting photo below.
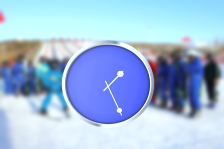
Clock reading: h=1 m=26
